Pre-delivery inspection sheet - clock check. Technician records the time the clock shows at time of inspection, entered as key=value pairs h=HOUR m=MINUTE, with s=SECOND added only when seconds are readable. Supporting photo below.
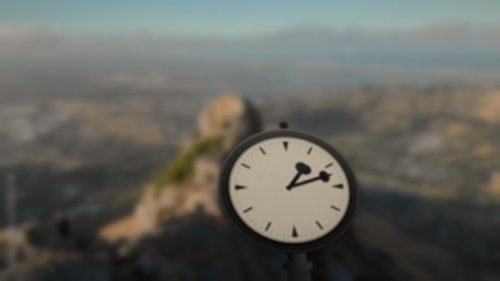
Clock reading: h=1 m=12
